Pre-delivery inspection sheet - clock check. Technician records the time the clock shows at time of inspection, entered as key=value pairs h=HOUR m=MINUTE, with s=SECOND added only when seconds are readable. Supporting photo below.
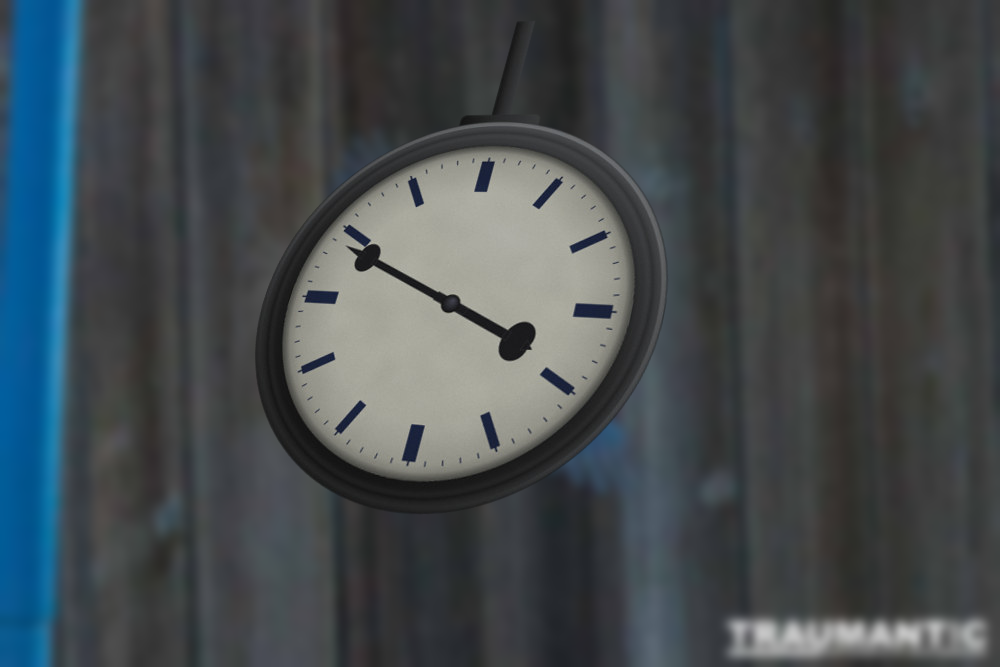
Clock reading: h=3 m=49
